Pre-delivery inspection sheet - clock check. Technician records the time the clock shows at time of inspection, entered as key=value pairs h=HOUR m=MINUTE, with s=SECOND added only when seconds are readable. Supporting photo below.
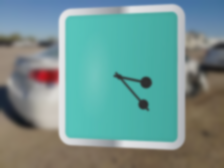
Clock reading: h=3 m=23
